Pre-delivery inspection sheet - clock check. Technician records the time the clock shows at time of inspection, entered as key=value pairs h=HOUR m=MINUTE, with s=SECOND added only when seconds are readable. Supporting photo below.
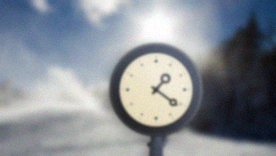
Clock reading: h=1 m=21
